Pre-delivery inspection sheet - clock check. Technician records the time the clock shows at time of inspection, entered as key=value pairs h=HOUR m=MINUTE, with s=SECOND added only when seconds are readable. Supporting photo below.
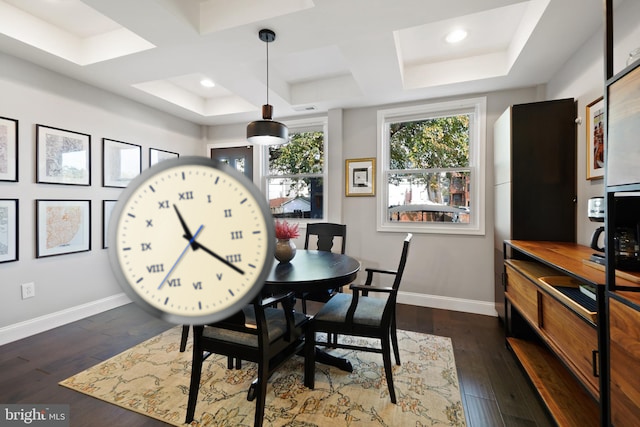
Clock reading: h=11 m=21 s=37
